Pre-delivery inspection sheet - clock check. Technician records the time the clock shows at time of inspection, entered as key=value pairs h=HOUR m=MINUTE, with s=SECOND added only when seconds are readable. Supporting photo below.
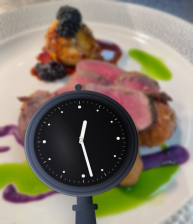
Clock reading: h=12 m=28
